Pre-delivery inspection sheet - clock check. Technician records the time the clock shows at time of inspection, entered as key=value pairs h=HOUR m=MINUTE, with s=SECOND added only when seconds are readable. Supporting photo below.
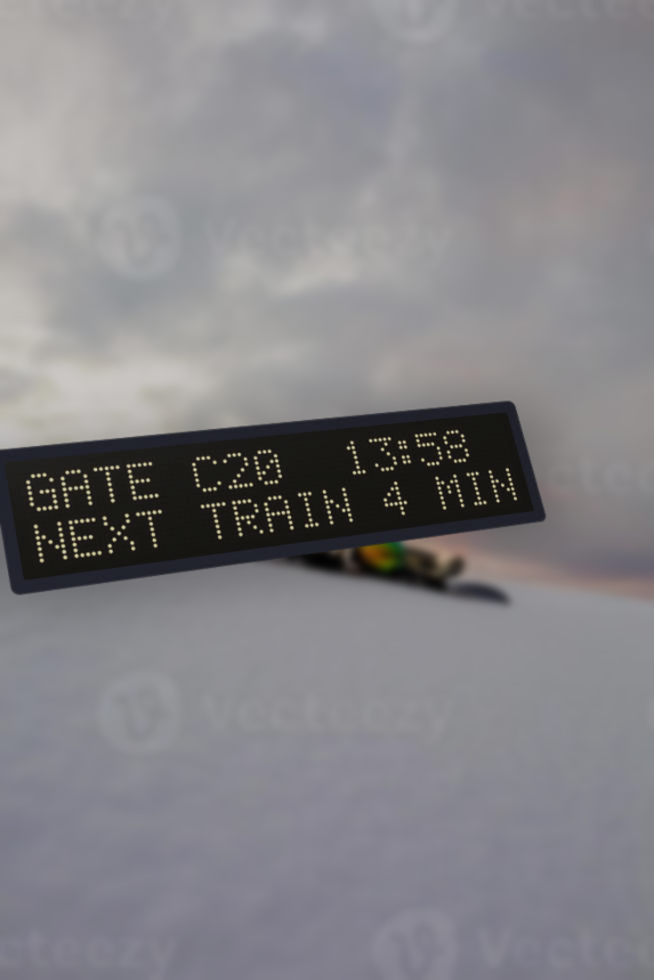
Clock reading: h=13 m=58
